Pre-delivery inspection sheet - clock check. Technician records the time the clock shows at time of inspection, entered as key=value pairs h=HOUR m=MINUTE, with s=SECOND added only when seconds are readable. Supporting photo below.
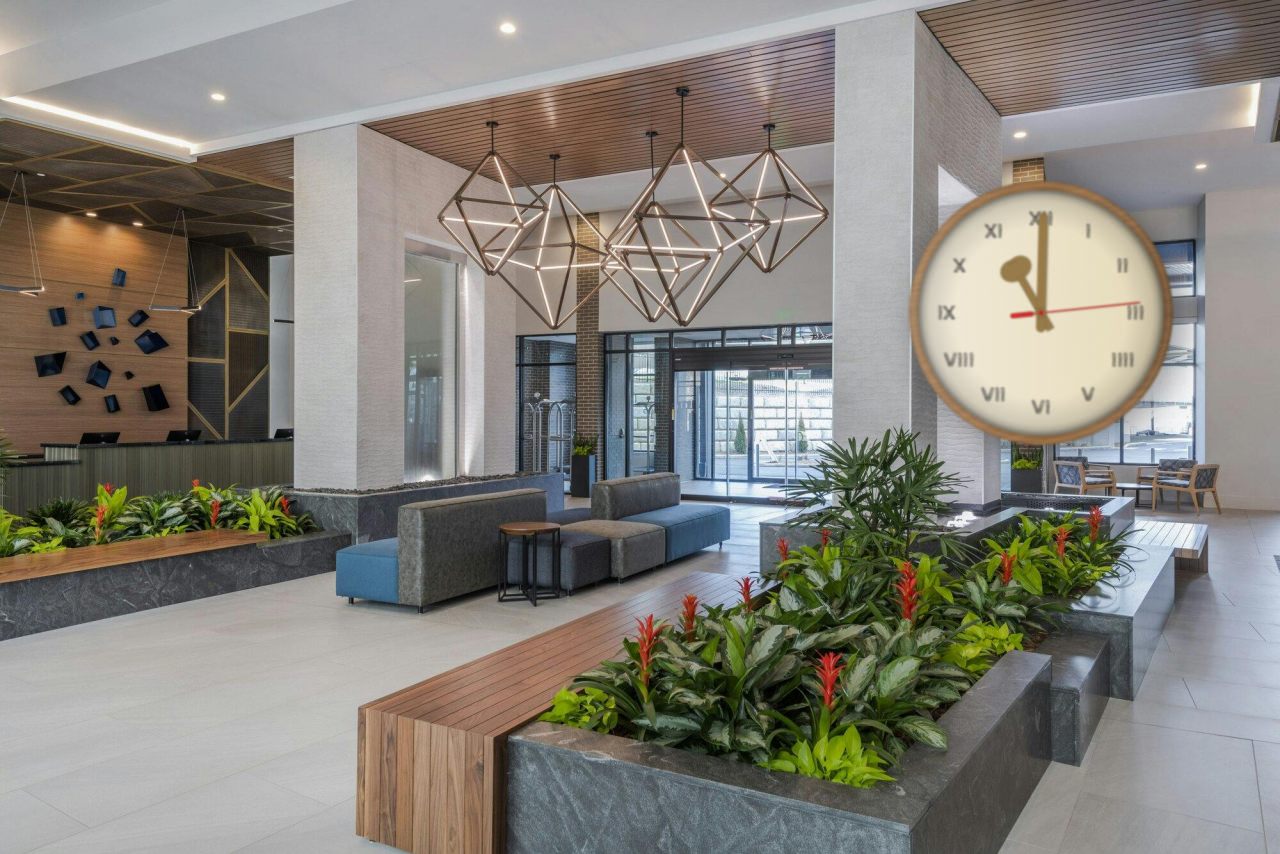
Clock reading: h=11 m=0 s=14
